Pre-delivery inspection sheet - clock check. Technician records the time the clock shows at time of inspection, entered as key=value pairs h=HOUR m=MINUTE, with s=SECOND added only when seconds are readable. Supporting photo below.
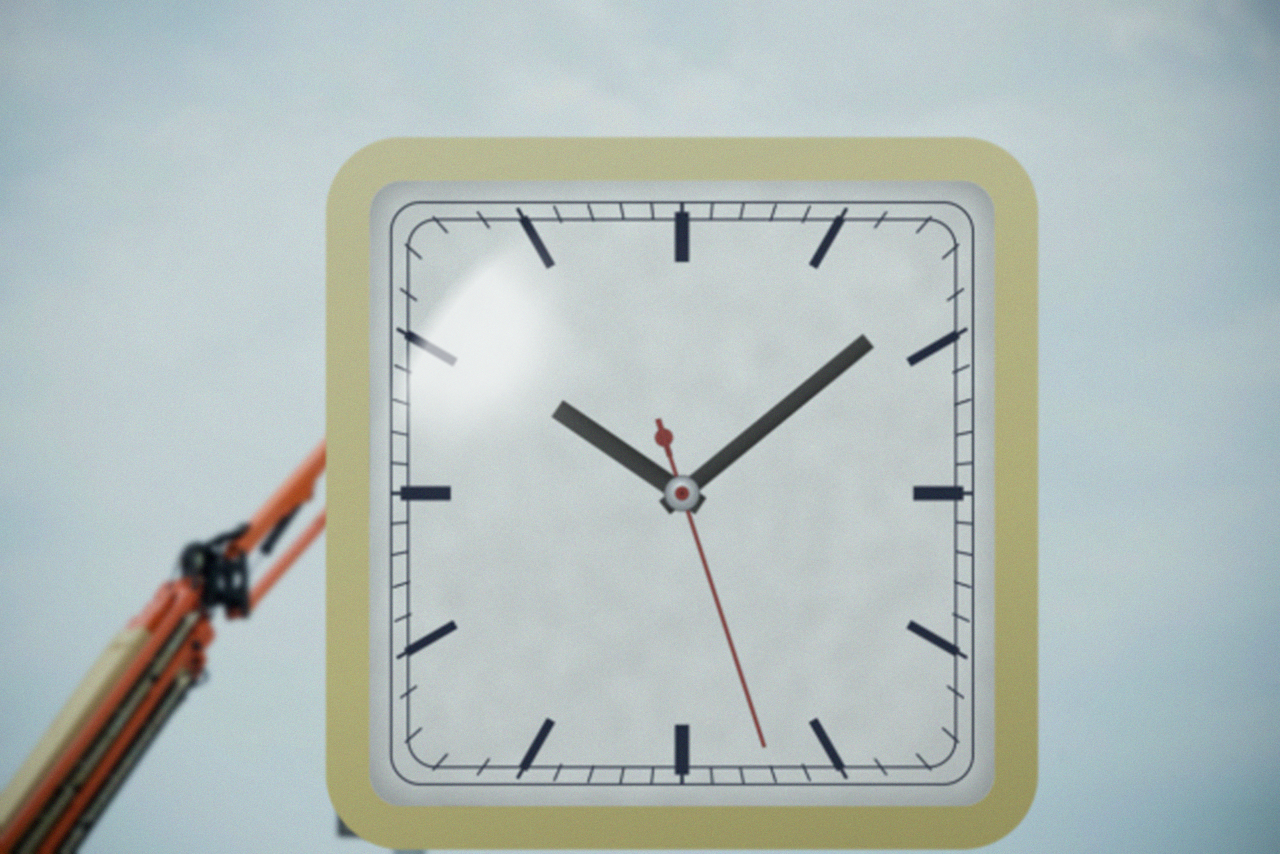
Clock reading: h=10 m=8 s=27
